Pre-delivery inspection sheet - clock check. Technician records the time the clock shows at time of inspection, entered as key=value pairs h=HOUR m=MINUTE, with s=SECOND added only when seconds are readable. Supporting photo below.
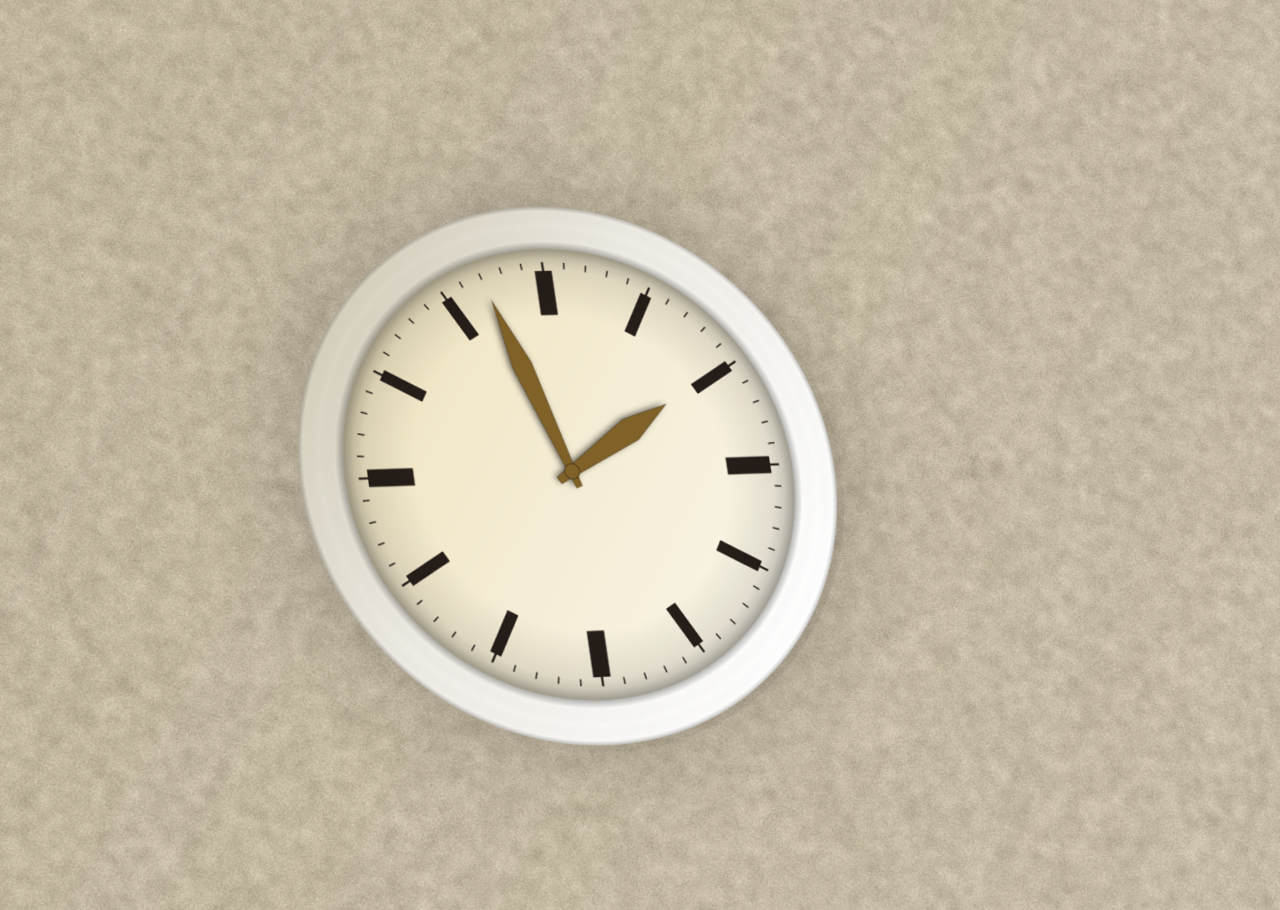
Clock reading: h=1 m=57
